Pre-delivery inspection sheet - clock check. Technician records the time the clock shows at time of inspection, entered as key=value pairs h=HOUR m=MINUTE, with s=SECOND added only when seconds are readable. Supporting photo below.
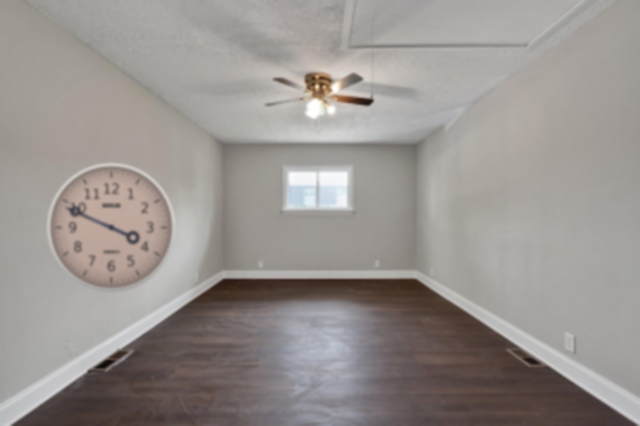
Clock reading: h=3 m=49
